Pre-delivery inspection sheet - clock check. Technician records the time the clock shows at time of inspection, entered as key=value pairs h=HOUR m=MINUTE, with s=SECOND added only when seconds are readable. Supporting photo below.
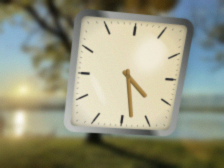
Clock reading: h=4 m=28
